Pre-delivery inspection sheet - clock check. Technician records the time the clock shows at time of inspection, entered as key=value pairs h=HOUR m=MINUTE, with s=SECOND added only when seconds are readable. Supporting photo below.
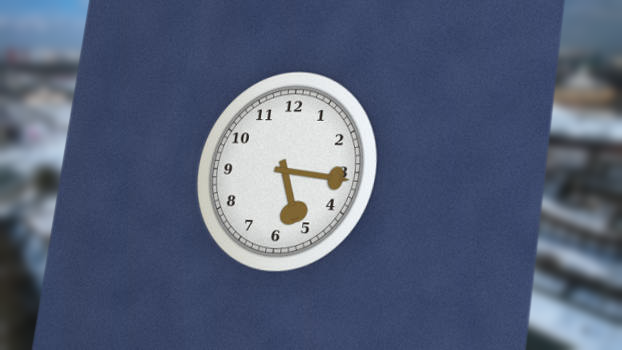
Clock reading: h=5 m=16
